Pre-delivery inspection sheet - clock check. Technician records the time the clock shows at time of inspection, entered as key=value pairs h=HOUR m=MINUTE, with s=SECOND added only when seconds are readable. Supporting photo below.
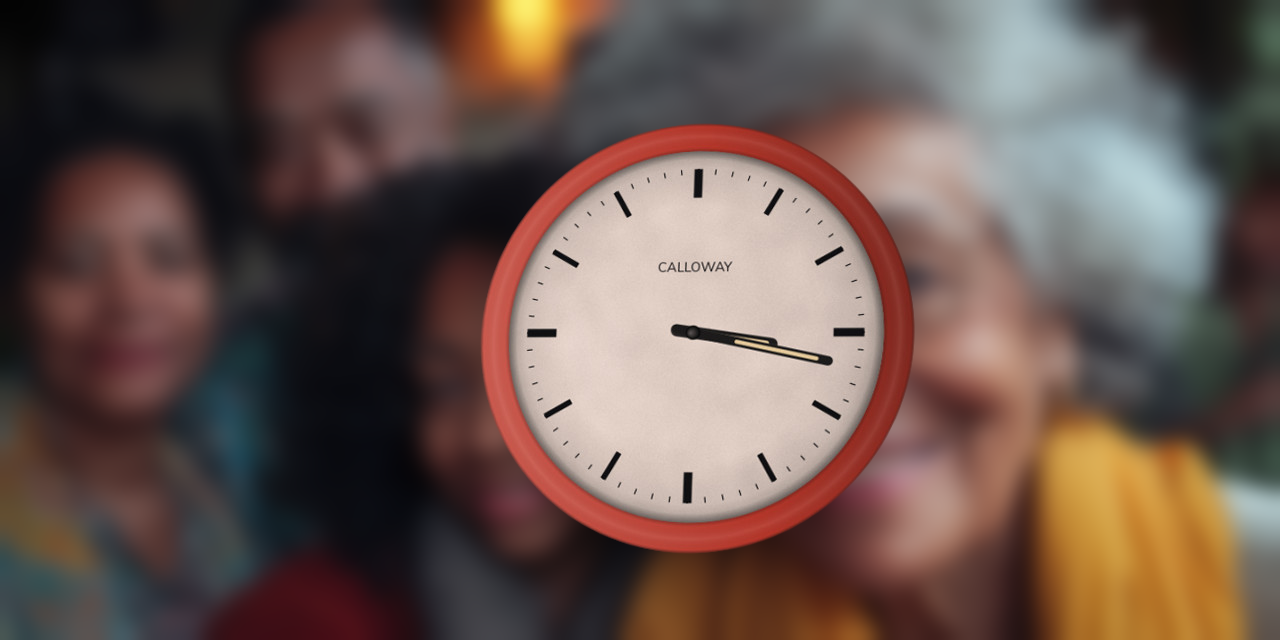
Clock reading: h=3 m=17
